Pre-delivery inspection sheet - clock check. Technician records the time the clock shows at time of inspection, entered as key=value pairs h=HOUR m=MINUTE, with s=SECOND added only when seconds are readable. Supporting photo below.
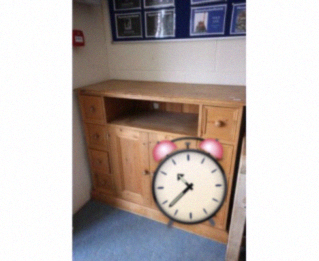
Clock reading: h=10 m=38
